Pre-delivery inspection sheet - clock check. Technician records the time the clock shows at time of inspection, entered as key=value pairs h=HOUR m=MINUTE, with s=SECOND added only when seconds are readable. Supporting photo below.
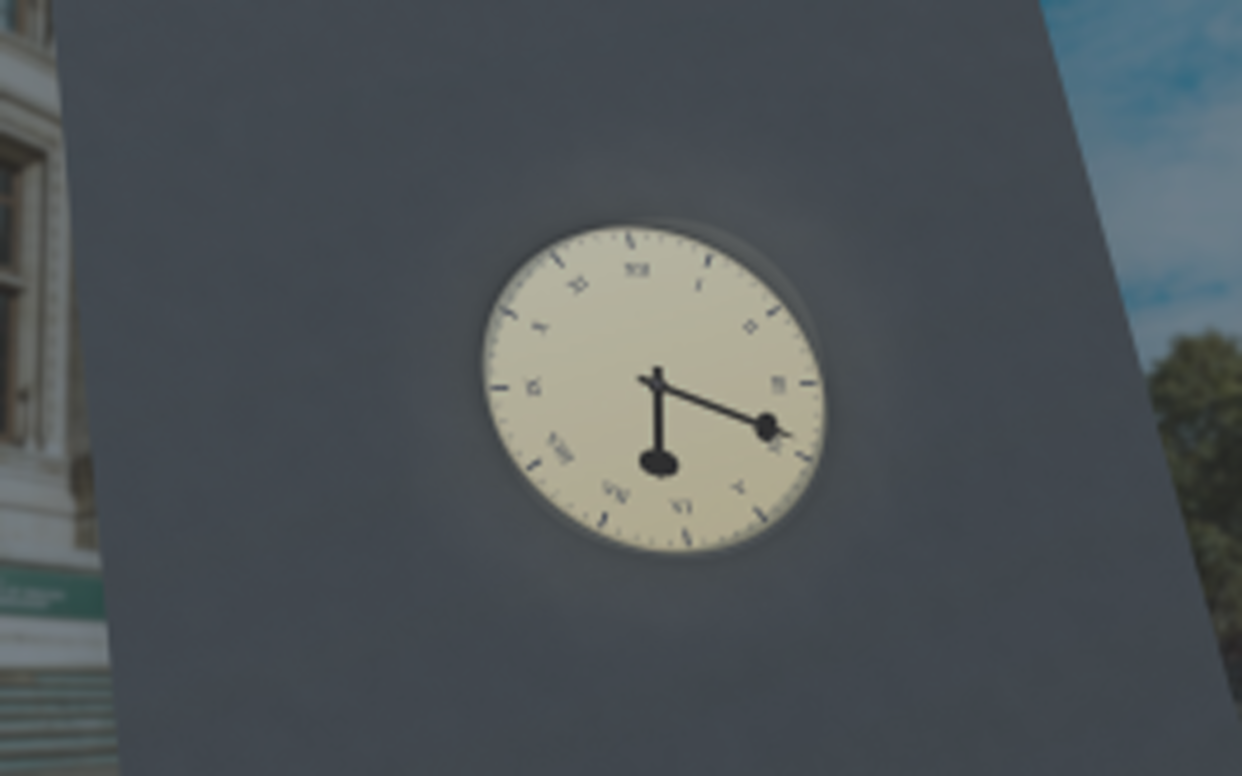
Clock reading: h=6 m=19
